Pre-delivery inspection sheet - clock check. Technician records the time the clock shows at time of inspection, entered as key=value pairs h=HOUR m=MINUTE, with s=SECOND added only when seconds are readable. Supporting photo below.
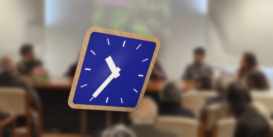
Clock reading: h=10 m=35
